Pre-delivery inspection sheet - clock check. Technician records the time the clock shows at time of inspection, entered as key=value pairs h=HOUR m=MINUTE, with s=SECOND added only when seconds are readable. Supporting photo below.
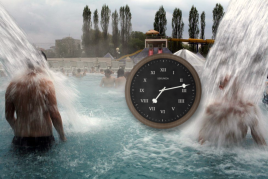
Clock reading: h=7 m=13
